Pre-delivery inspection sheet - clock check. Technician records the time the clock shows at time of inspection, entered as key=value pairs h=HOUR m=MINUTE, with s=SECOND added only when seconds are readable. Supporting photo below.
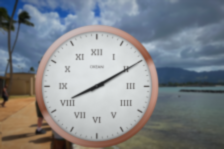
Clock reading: h=8 m=10
